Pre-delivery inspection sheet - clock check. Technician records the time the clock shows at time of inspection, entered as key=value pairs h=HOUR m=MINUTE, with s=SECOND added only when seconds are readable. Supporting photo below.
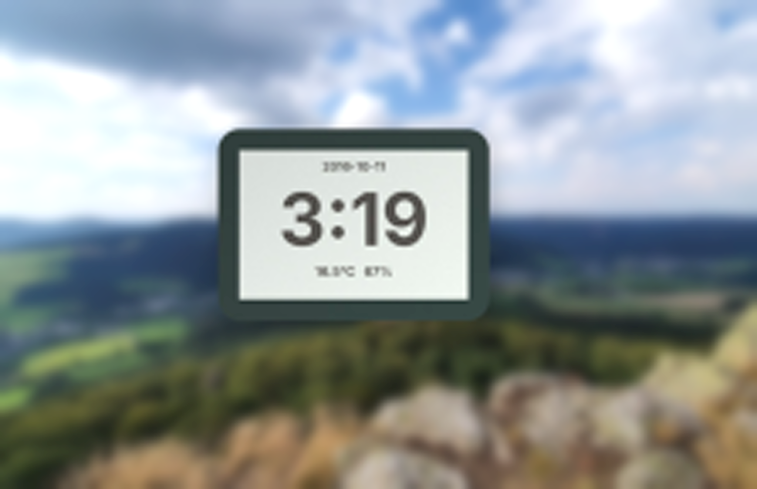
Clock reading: h=3 m=19
